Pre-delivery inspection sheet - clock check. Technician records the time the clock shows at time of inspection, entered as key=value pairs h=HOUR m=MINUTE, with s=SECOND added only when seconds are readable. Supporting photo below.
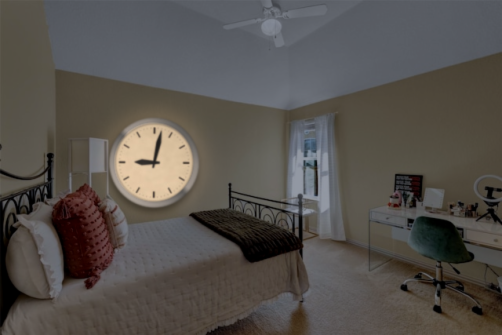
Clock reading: h=9 m=2
